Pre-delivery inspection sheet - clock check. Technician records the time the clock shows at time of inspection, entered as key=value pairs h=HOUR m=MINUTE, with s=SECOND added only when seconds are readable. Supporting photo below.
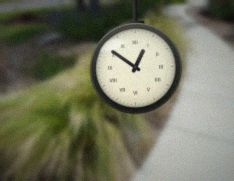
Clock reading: h=12 m=51
